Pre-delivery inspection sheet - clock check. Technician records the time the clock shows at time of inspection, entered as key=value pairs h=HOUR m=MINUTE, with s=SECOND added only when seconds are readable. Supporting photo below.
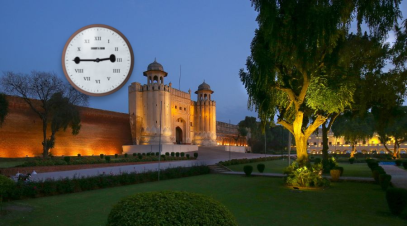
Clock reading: h=2 m=45
